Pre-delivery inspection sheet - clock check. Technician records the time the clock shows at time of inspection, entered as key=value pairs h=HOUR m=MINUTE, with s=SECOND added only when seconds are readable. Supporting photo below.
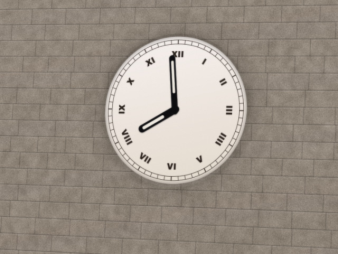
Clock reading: h=7 m=59
